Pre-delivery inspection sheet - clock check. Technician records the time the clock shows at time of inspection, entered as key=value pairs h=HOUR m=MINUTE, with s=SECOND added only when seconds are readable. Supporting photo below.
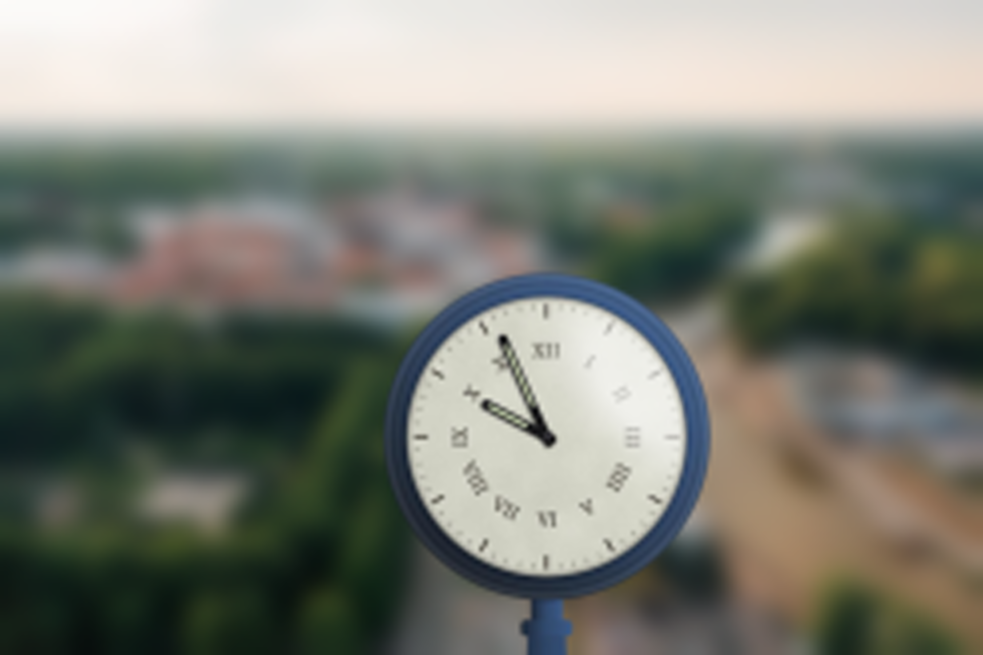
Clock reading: h=9 m=56
